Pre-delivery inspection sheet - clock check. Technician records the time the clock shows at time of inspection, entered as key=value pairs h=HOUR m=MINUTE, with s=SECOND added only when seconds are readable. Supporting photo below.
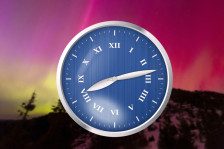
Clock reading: h=8 m=13
